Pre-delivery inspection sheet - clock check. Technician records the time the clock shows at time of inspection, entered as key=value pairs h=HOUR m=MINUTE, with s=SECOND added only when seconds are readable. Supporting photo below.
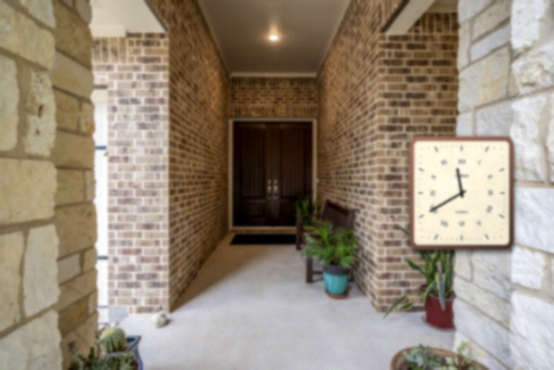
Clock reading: h=11 m=40
